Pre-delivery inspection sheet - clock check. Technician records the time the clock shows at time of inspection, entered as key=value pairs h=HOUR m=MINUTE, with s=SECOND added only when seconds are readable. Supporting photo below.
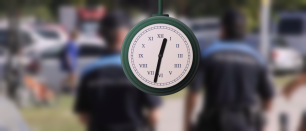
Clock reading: h=12 m=32
